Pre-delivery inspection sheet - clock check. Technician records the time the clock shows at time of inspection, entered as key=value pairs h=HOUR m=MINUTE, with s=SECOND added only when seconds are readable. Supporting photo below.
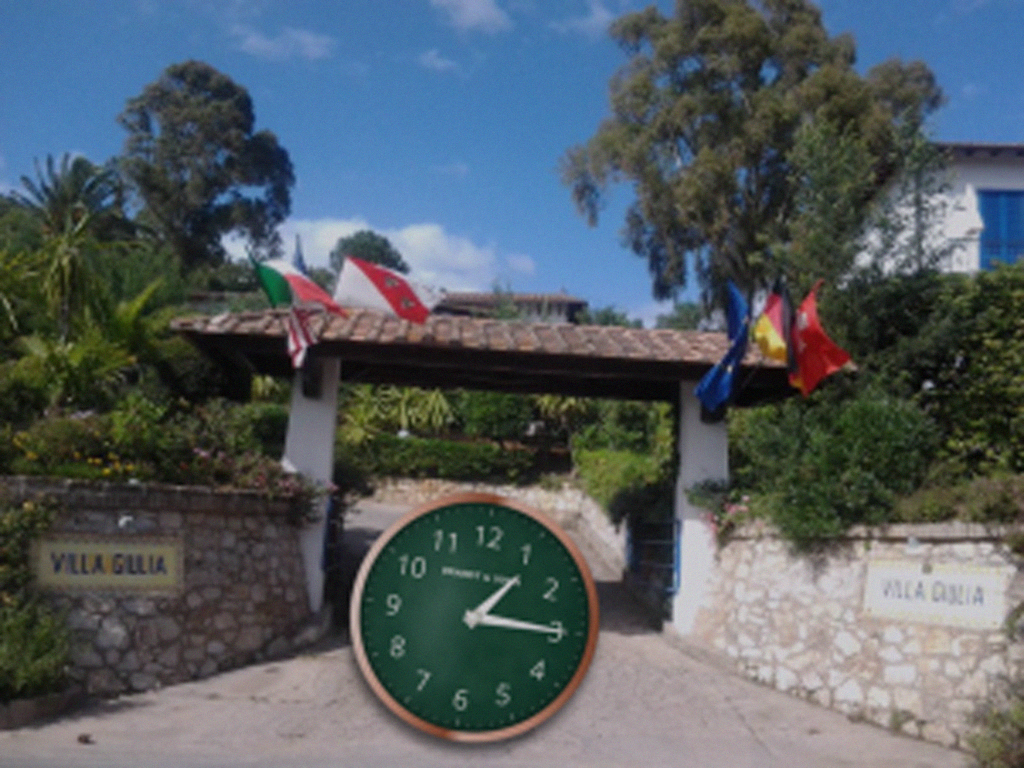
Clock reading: h=1 m=15
